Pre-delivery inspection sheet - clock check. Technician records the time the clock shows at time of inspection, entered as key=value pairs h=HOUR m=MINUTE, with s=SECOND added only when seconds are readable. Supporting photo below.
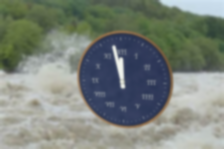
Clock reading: h=11 m=58
